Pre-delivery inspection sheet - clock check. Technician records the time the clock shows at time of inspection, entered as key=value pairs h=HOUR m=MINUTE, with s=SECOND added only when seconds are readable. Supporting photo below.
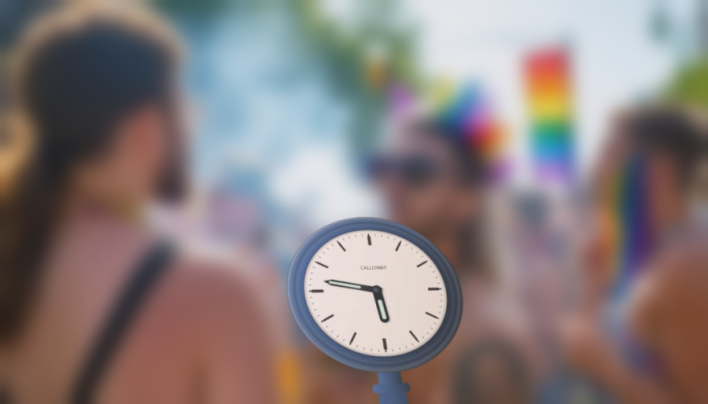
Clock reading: h=5 m=47
